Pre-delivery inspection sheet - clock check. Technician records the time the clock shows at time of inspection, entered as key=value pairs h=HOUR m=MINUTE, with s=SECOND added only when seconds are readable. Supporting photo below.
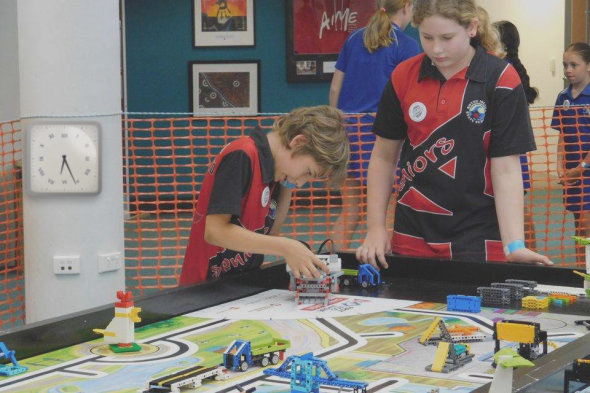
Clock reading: h=6 m=26
